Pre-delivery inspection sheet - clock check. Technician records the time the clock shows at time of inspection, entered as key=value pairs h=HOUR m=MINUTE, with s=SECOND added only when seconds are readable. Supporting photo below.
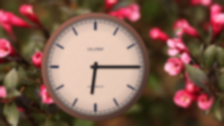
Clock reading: h=6 m=15
